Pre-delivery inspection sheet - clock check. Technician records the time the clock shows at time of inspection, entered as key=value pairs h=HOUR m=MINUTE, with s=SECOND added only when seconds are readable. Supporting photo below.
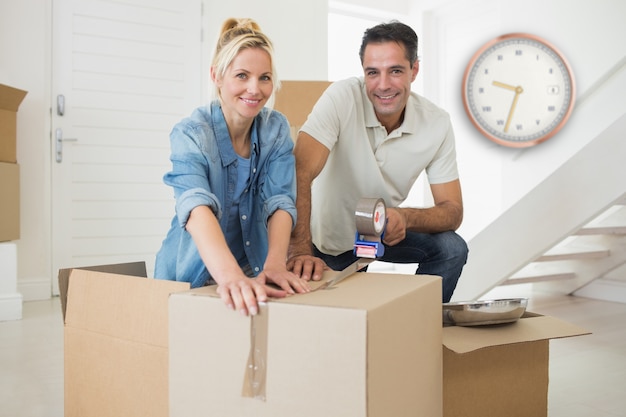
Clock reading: h=9 m=33
